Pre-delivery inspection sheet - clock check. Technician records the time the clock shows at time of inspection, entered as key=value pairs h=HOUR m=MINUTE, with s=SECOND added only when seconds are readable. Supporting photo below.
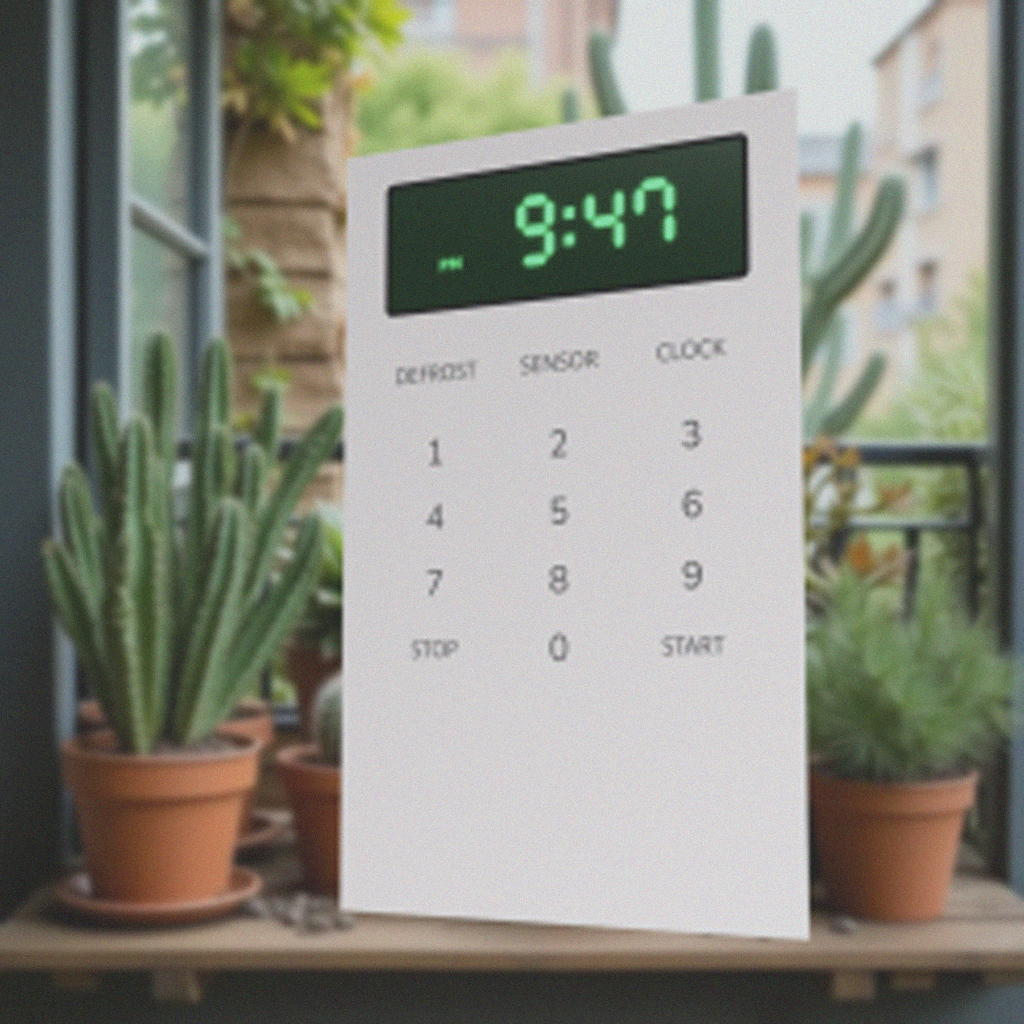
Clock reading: h=9 m=47
